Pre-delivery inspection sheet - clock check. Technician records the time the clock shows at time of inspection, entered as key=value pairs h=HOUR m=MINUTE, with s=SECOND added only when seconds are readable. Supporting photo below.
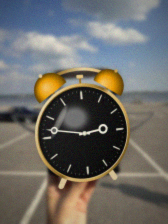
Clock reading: h=2 m=47
